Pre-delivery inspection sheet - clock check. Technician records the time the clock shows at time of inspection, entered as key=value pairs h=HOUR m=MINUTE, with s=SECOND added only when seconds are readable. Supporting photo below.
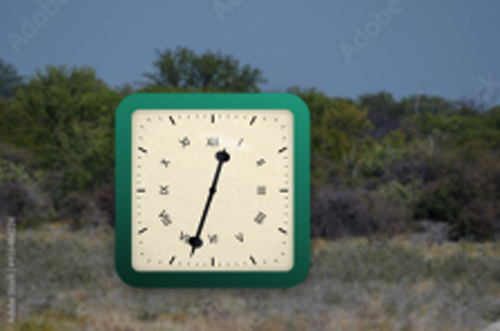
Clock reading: h=12 m=33
